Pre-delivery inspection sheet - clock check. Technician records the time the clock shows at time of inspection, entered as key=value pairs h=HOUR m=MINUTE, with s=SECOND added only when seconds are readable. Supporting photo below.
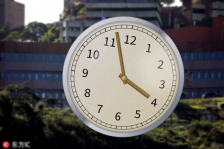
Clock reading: h=3 m=57
